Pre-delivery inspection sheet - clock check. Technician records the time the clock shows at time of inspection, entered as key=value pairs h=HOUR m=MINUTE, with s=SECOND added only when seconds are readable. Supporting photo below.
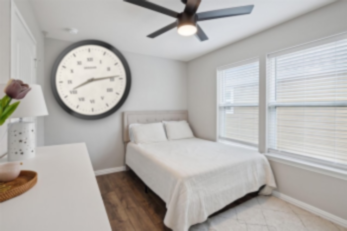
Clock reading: h=8 m=14
